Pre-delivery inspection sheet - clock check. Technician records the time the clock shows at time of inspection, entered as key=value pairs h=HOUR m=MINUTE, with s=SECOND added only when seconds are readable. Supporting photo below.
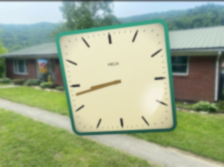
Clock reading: h=8 m=43
